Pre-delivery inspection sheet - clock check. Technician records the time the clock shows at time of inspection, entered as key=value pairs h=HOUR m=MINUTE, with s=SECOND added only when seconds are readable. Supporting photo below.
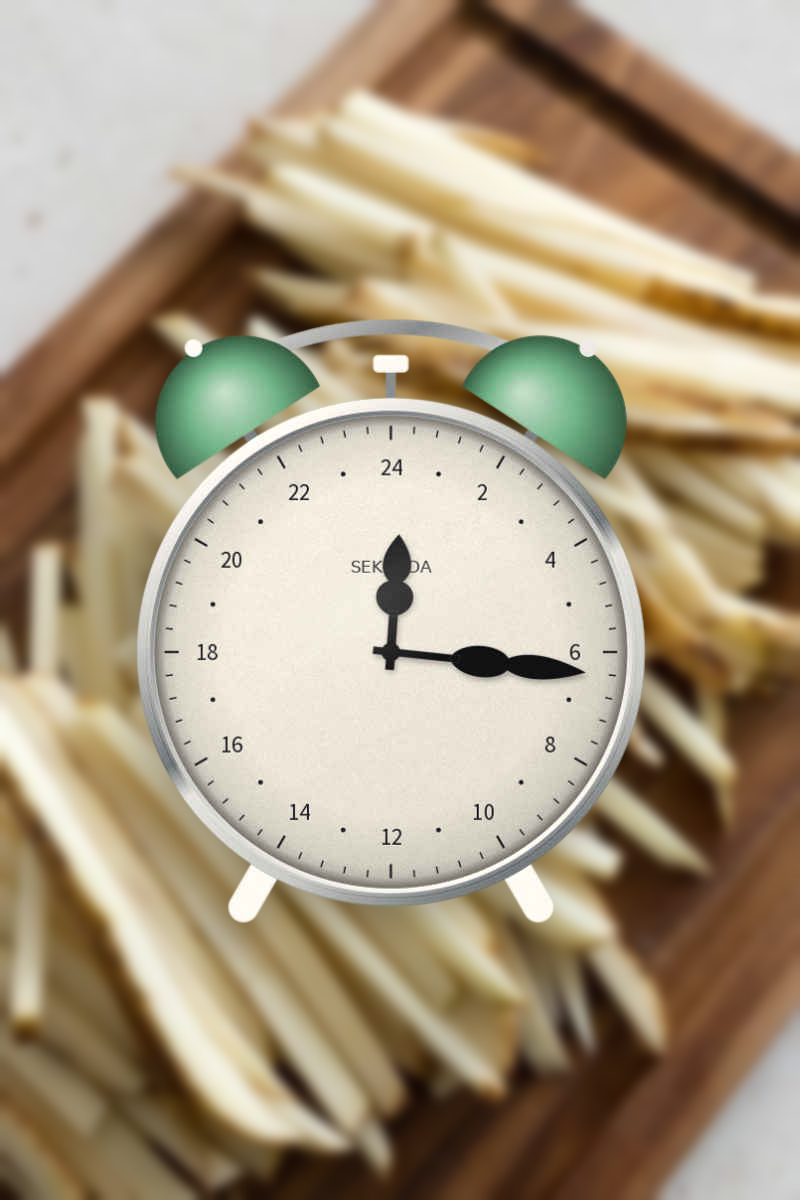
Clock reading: h=0 m=16
